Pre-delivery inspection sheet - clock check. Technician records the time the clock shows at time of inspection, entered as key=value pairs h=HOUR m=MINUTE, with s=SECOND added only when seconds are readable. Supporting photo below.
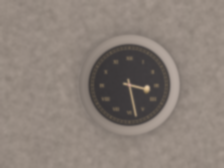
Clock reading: h=3 m=28
